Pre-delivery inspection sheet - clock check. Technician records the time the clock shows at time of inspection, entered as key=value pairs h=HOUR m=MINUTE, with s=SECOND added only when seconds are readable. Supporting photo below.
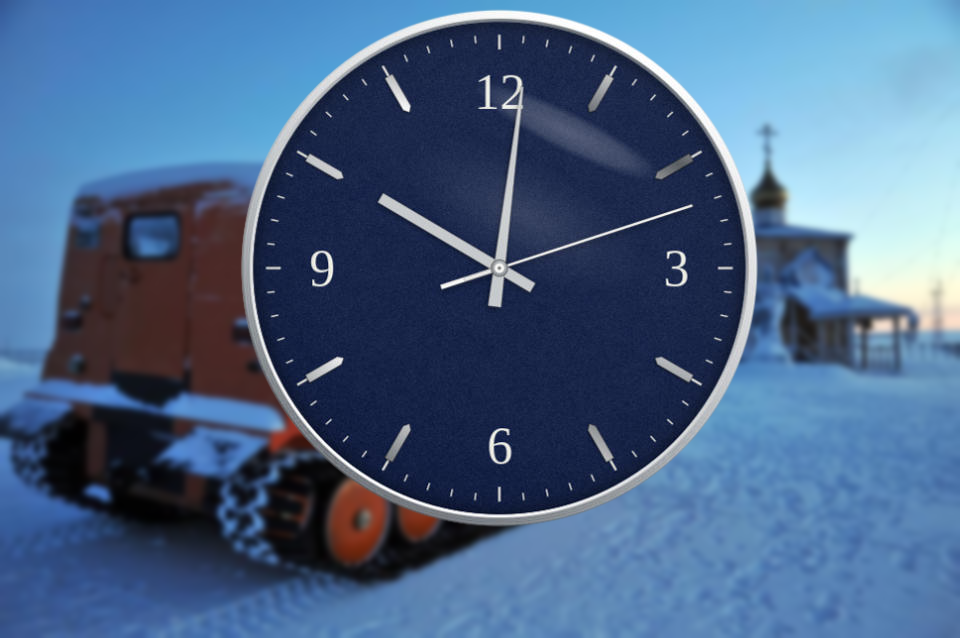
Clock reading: h=10 m=1 s=12
